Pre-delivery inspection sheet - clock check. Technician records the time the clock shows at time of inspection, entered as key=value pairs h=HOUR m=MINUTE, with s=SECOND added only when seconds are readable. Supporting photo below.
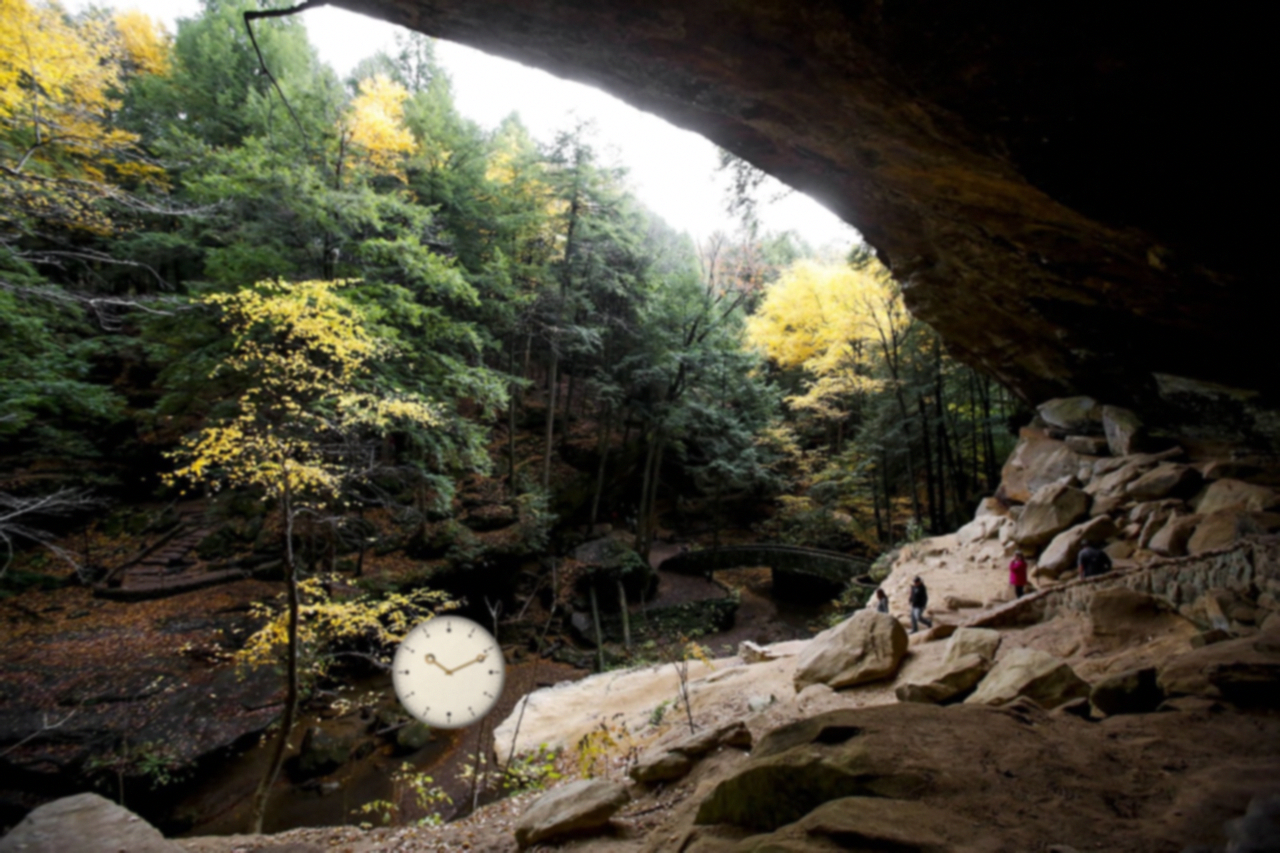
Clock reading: h=10 m=11
